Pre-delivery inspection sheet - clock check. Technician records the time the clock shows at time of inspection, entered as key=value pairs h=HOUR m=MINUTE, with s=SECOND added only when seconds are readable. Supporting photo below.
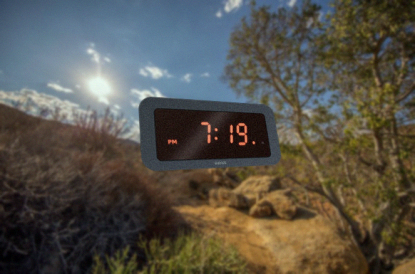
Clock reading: h=7 m=19
